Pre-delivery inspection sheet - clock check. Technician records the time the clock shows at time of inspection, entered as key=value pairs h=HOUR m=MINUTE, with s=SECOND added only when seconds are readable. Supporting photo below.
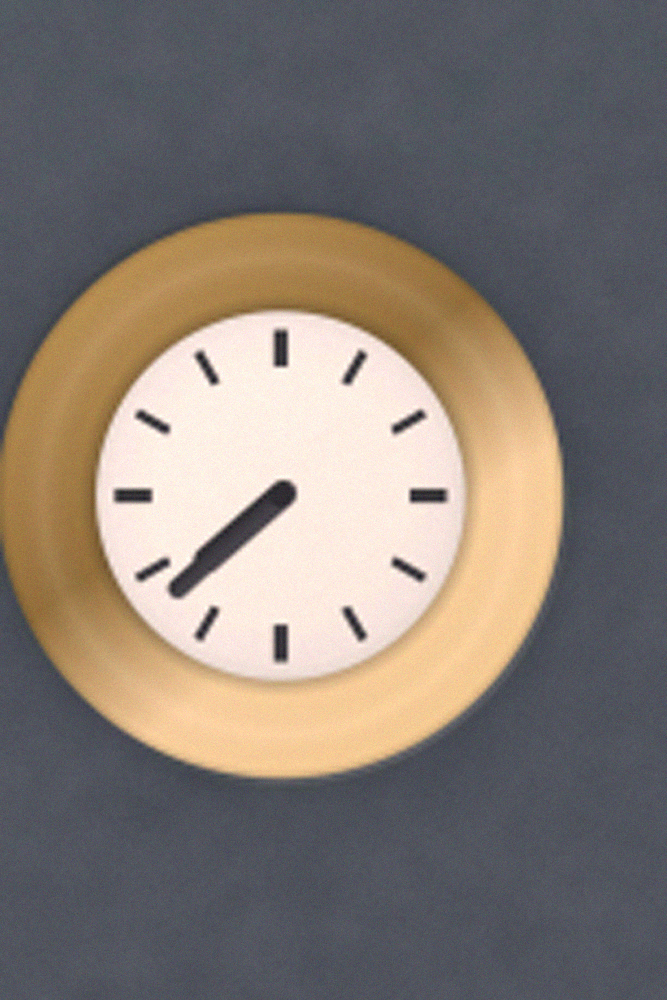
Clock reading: h=7 m=38
